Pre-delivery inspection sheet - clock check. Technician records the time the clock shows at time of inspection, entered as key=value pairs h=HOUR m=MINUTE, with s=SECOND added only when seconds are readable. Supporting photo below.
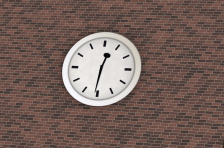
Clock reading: h=12 m=31
